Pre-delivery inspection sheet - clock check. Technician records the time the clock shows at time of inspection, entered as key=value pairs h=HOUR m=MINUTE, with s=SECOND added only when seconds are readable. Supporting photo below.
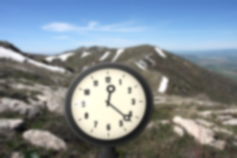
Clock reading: h=12 m=22
